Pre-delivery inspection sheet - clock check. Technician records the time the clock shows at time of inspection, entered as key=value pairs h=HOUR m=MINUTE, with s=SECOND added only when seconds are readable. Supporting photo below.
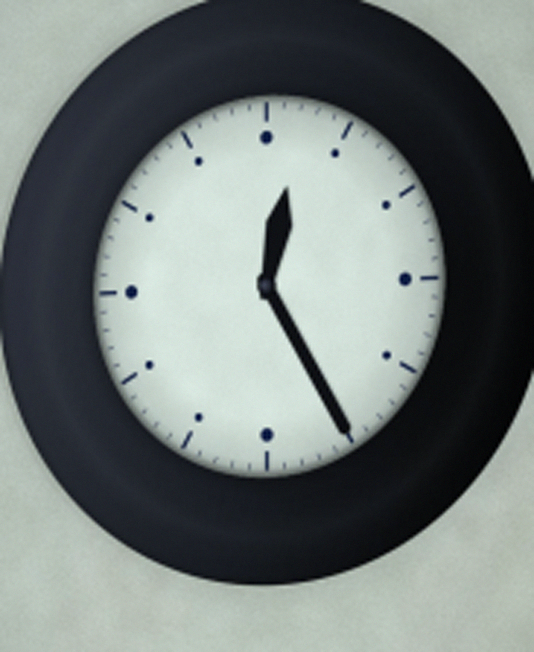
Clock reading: h=12 m=25
